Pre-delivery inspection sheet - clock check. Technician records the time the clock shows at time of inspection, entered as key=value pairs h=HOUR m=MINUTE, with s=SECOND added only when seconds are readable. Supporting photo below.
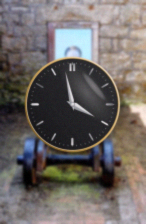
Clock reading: h=3 m=58
